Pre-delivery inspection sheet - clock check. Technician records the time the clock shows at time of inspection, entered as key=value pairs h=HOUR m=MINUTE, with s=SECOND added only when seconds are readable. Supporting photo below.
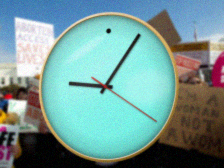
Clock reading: h=9 m=5 s=20
